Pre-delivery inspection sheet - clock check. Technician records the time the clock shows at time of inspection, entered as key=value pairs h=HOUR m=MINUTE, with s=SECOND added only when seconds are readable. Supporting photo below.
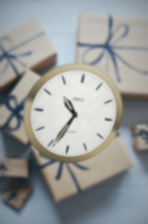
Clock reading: h=10 m=34
